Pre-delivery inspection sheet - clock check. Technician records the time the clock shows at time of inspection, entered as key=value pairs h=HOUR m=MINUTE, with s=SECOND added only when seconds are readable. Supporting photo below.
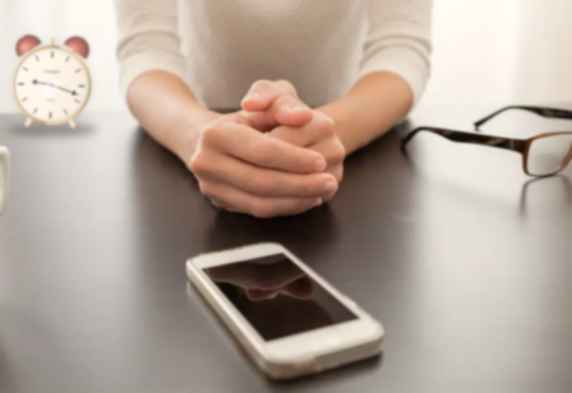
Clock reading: h=9 m=18
